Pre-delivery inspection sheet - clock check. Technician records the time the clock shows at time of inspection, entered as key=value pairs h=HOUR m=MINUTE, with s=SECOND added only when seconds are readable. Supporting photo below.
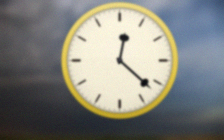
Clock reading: h=12 m=22
